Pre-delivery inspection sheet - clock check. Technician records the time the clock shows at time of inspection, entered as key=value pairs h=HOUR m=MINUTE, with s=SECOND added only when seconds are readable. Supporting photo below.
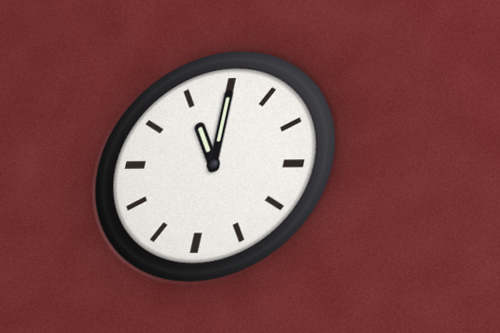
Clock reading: h=11 m=0
